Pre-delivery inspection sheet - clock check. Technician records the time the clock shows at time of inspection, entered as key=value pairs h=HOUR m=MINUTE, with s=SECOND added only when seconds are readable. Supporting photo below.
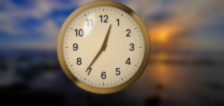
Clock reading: h=12 m=36
